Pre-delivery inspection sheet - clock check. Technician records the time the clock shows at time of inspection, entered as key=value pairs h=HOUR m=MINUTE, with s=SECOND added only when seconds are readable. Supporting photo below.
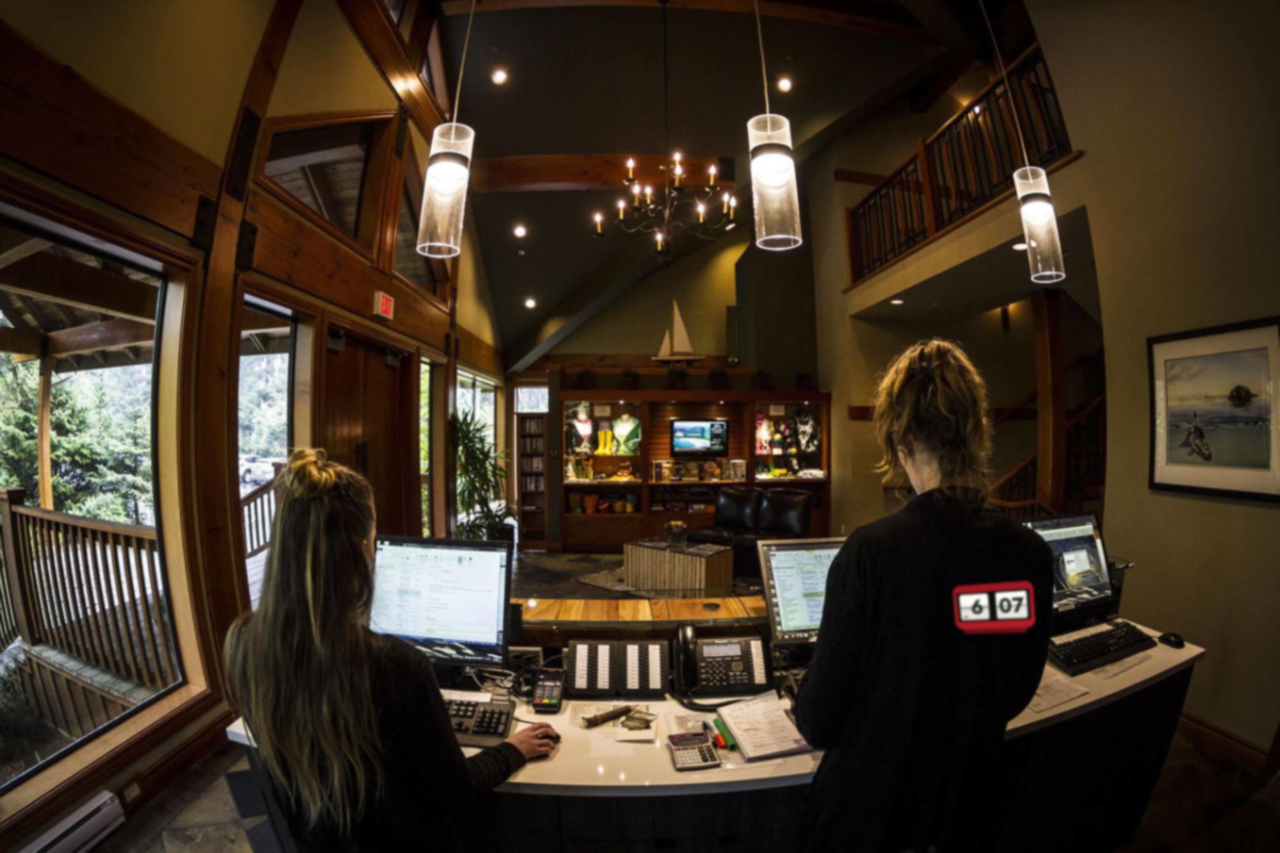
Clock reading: h=6 m=7
